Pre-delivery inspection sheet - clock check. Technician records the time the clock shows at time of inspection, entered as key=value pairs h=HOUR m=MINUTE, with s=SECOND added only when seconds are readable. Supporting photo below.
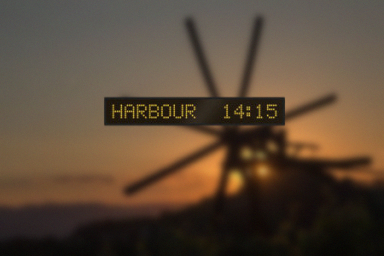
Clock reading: h=14 m=15
